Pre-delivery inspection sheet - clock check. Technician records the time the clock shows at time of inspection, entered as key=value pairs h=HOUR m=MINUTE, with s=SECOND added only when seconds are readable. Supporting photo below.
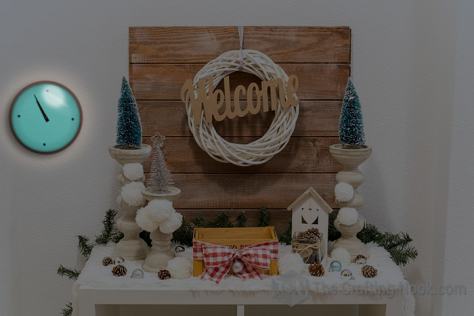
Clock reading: h=10 m=55
